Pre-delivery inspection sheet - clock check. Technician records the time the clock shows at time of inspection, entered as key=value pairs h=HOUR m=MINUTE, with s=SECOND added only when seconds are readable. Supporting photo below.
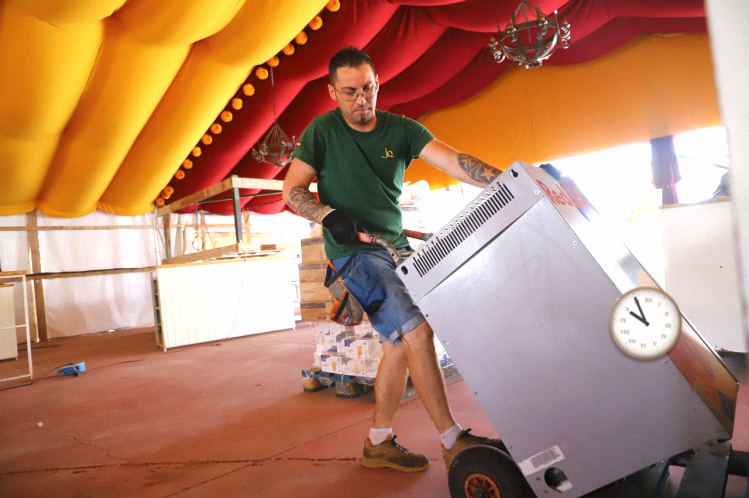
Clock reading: h=9 m=55
